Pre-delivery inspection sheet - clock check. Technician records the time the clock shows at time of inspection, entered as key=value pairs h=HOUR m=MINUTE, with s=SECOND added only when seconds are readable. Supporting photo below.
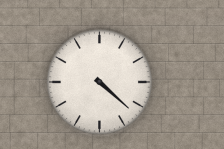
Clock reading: h=4 m=22
